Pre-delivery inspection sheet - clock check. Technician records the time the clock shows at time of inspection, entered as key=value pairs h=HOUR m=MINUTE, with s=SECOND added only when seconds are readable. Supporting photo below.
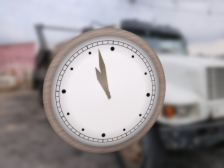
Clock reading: h=10 m=57
